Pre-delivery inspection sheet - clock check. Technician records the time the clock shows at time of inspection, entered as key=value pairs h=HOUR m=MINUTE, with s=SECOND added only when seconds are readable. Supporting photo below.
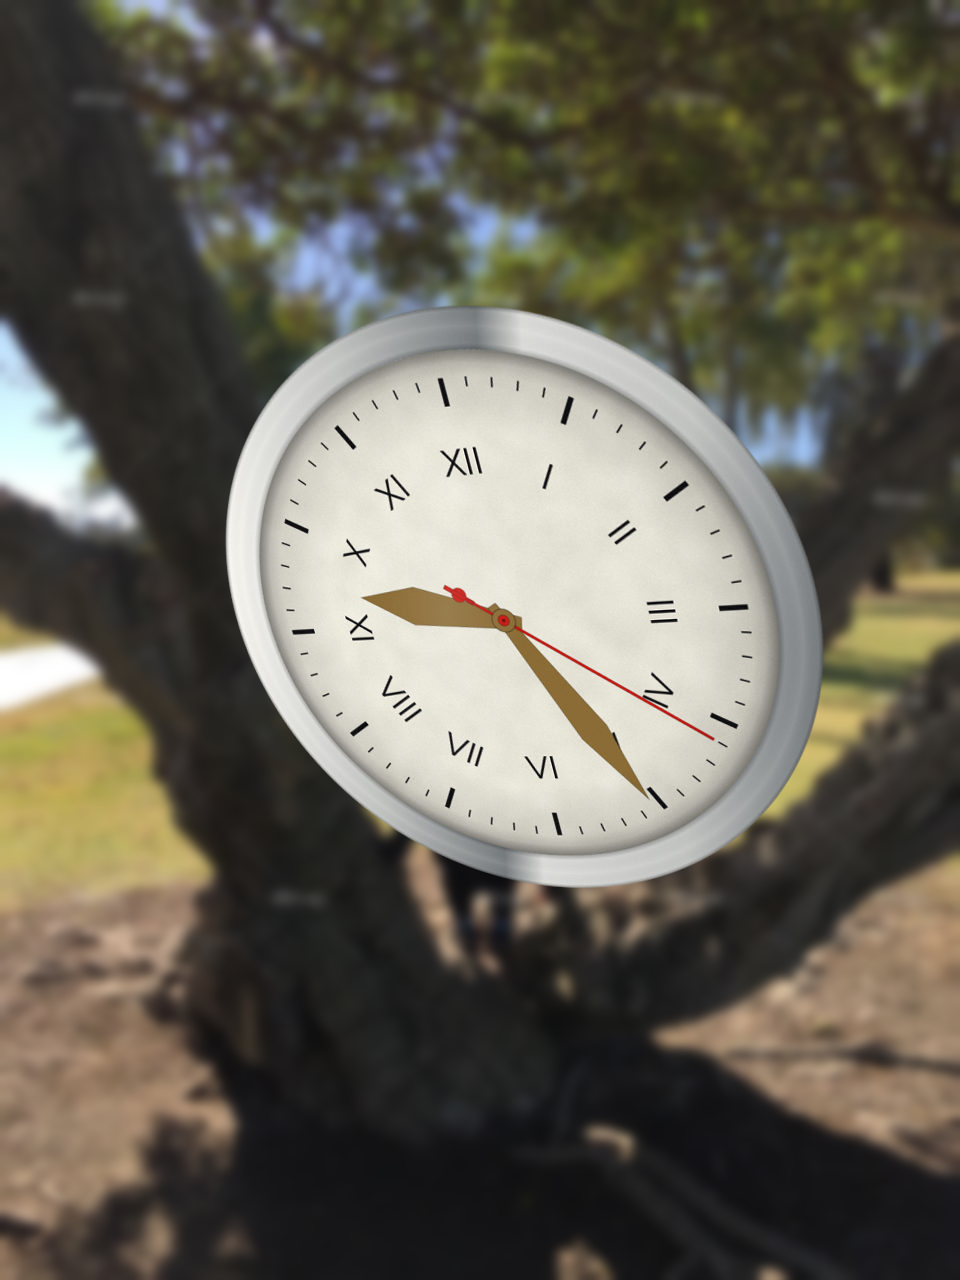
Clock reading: h=9 m=25 s=21
